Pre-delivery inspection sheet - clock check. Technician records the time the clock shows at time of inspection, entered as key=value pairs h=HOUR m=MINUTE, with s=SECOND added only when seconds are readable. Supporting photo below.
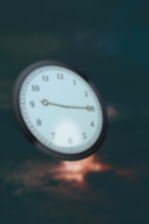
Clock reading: h=9 m=15
